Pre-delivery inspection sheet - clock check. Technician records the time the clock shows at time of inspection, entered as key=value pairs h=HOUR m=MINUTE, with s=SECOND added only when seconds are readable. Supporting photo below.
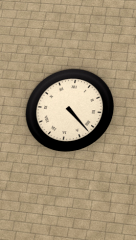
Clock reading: h=4 m=22
